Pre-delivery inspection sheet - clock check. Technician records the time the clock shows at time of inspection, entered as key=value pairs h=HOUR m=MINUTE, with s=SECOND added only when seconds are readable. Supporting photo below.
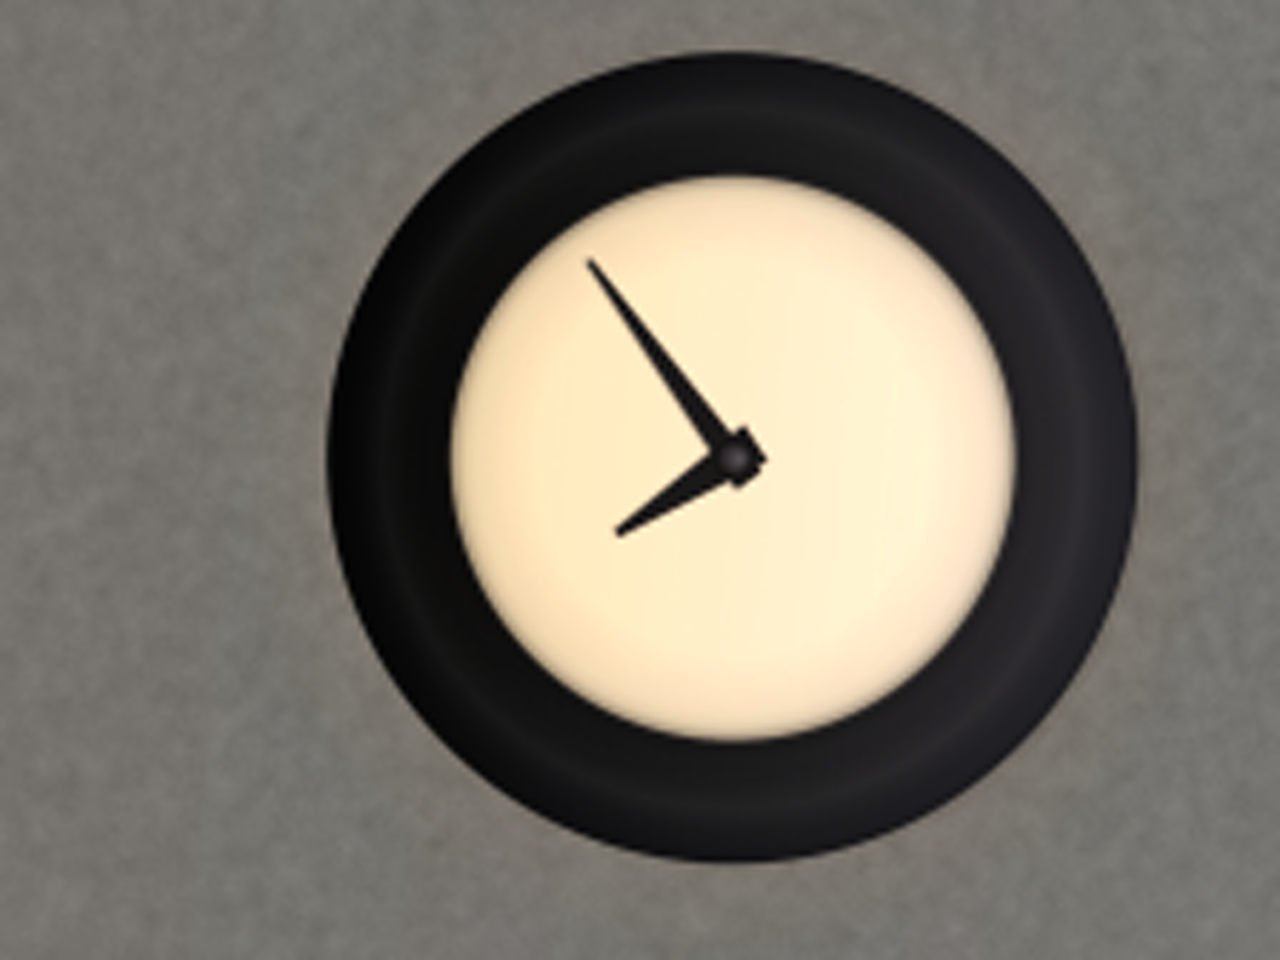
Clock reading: h=7 m=54
